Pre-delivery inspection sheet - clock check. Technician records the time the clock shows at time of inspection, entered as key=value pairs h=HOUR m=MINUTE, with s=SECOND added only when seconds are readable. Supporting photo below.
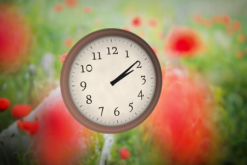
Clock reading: h=2 m=9
